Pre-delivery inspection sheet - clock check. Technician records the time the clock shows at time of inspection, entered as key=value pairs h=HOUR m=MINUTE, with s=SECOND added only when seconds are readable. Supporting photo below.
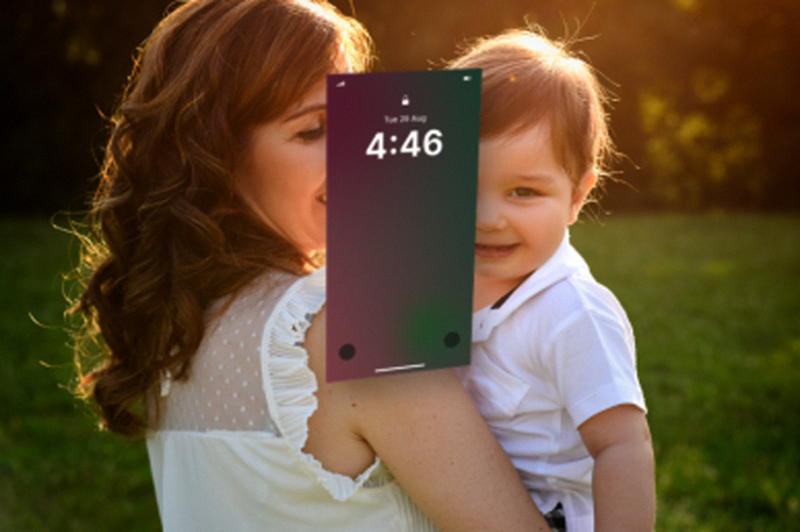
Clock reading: h=4 m=46
